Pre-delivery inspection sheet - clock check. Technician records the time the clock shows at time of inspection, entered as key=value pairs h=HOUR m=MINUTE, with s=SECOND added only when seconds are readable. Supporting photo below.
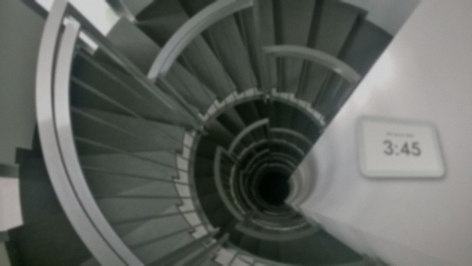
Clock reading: h=3 m=45
